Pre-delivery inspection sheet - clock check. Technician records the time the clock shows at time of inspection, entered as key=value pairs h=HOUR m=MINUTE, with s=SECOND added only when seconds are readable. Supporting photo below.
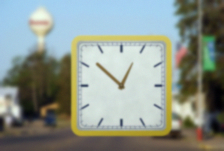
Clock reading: h=12 m=52
